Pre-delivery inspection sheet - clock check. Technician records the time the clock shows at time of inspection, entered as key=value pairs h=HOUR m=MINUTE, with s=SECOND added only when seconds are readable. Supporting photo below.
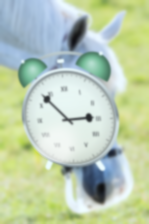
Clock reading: h=2 m=53
